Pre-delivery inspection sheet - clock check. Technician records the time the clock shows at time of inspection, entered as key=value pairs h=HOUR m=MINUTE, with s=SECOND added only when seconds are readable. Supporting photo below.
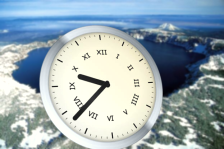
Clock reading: h=9 m=38
